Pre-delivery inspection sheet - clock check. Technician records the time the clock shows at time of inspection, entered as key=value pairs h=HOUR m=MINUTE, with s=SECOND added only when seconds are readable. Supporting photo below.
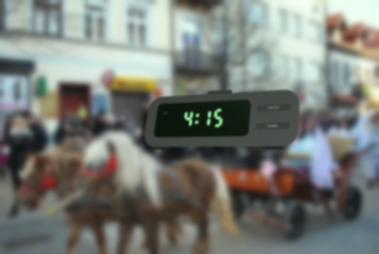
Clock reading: h=4 m=15
